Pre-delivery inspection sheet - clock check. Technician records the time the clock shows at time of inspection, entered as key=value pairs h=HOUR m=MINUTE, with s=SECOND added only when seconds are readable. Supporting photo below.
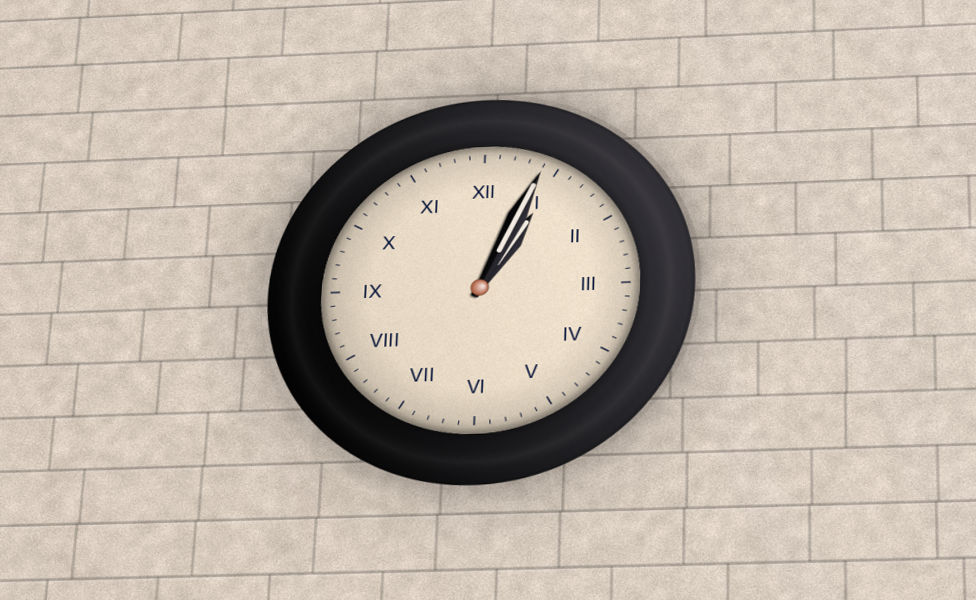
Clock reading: h=1 m=4
